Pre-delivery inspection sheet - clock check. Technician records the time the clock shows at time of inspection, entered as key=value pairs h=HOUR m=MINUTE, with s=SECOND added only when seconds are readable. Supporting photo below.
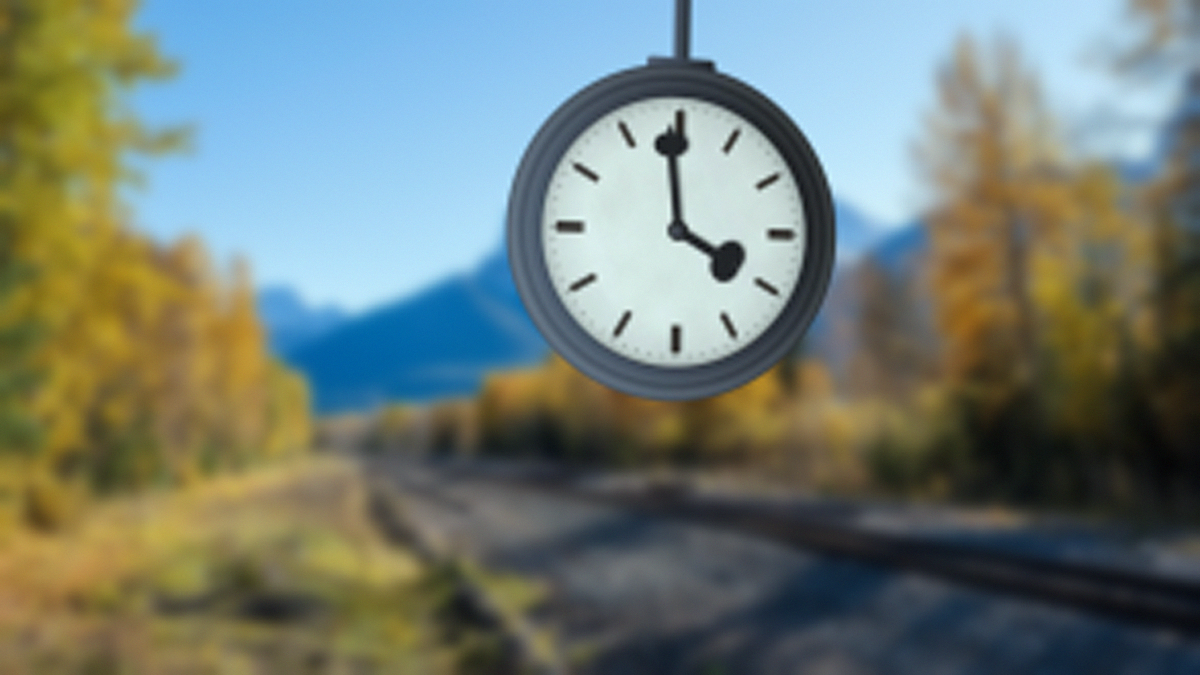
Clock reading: h=3 m=59
